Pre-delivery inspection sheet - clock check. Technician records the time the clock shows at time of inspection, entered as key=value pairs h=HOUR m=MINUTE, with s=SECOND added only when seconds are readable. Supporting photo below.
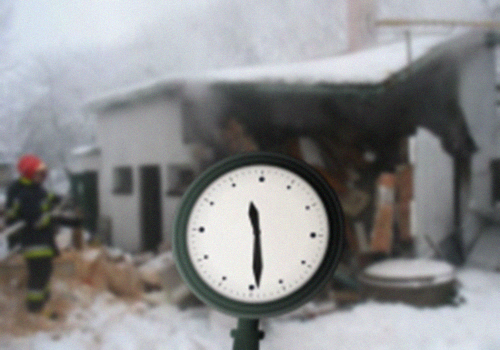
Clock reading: h=11 m=29
